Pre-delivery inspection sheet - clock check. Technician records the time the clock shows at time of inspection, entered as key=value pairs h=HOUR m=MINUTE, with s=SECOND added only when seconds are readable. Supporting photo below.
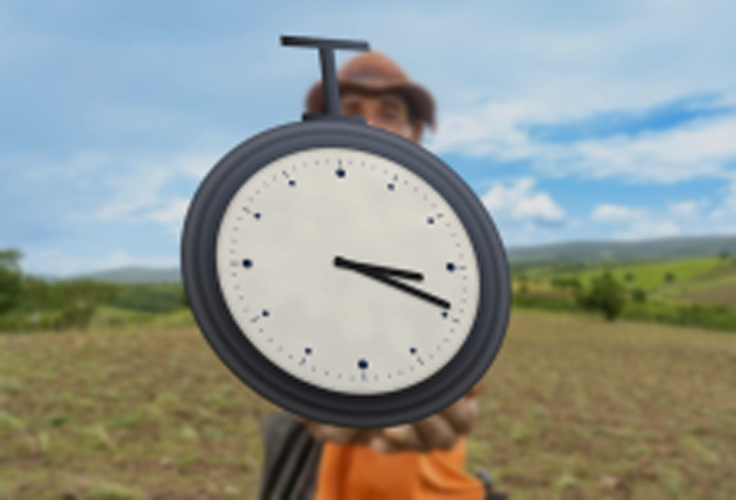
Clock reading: h=3 m=19
